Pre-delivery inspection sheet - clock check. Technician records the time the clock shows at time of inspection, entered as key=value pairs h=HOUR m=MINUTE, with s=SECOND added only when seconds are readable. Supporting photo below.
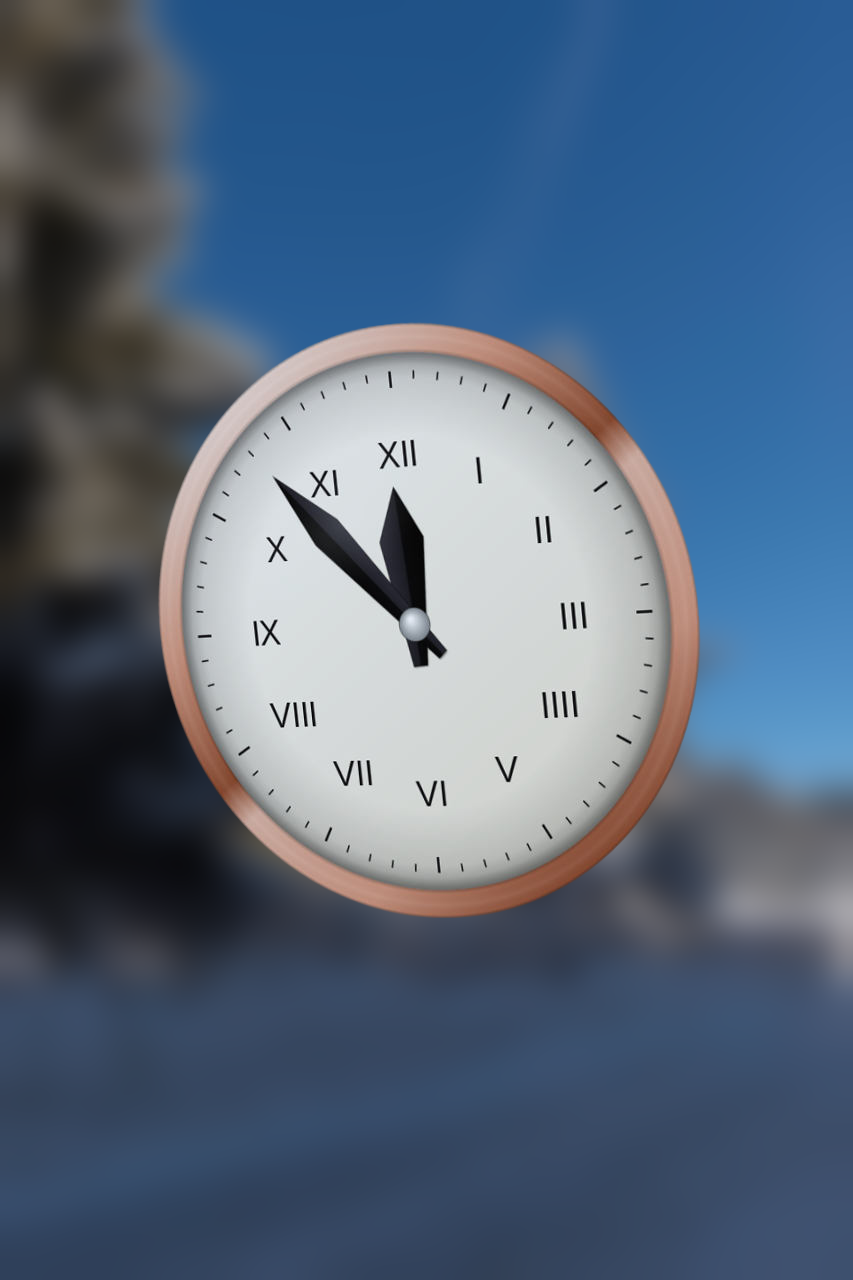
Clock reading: h=11 m=53
